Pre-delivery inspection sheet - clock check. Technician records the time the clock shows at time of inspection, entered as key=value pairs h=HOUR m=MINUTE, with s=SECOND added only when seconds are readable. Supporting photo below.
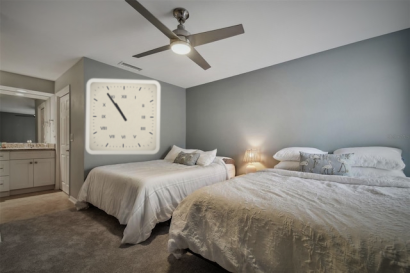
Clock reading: h=10 m=54
